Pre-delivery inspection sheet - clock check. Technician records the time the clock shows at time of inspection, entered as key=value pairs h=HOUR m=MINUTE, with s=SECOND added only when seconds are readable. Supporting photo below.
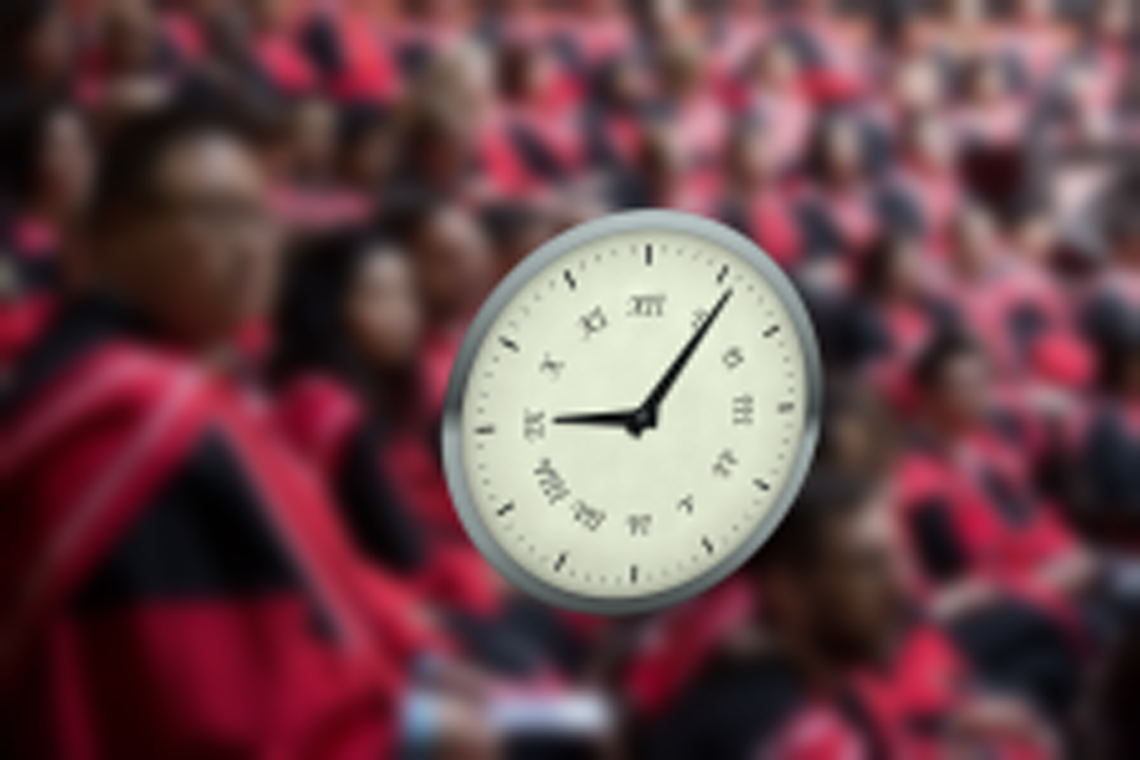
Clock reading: h=9 m=6
